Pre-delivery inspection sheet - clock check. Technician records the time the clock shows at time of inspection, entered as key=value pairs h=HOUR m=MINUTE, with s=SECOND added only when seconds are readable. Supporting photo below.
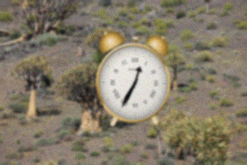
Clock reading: h=12 m=35
